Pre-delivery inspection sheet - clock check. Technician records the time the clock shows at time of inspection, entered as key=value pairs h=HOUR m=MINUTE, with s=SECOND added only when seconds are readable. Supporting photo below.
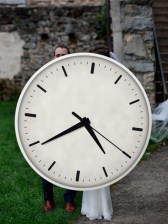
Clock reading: h=4 m=39 s=20
